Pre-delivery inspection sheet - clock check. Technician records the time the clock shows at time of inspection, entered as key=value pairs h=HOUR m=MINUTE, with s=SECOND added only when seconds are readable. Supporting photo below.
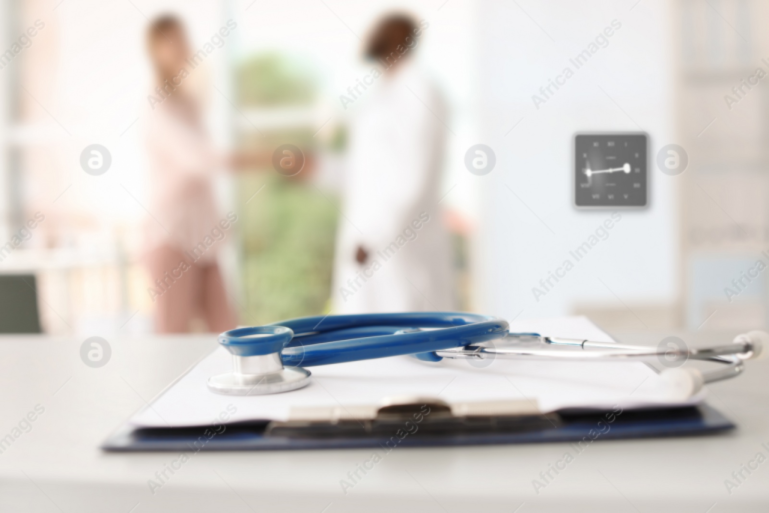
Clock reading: h=2 m=44
